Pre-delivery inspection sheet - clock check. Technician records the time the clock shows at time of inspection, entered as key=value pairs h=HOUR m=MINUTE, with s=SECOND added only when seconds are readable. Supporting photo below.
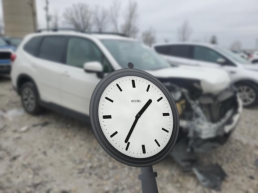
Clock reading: h=1 m=36
